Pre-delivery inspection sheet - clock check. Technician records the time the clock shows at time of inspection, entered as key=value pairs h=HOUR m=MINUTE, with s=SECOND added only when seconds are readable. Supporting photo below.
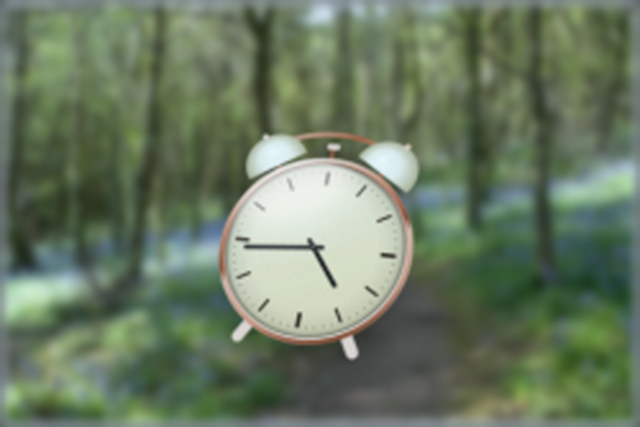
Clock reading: h=4 m=44
